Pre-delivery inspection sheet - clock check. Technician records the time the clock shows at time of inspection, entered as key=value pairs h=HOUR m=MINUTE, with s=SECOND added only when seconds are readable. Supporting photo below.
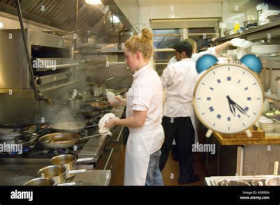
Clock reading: h=5 m=22
